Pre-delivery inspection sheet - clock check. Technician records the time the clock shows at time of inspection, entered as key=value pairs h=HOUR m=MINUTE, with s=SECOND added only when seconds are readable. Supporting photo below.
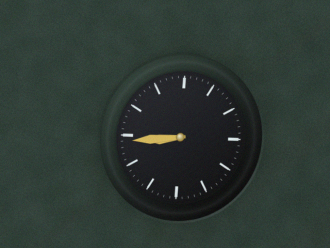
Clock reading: h=8 m=44
